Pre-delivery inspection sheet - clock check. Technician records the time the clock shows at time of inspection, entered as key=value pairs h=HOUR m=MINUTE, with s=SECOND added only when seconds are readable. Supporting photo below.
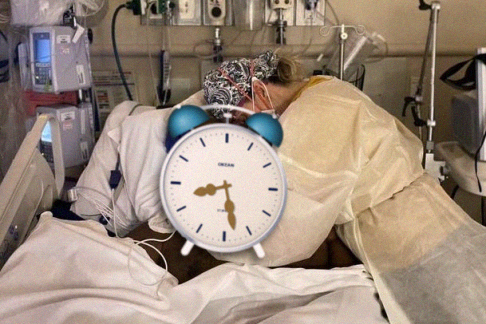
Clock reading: h=8 m=28
